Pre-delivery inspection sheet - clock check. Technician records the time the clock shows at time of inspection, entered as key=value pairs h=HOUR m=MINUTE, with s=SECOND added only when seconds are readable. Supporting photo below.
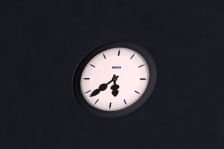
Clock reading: h=5 m=38
